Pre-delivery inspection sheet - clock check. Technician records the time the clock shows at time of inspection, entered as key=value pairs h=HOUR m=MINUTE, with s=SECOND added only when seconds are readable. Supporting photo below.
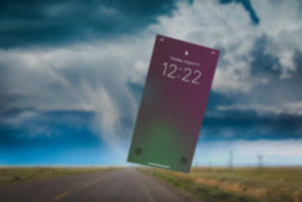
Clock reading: h=12 m=22
